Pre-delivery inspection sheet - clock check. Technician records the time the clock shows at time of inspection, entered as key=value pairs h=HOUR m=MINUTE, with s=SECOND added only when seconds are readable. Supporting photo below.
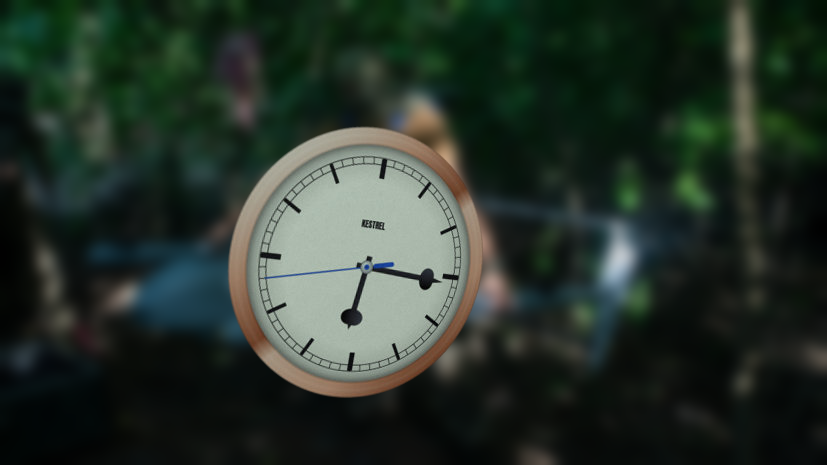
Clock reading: h=6 m=15 s=43
